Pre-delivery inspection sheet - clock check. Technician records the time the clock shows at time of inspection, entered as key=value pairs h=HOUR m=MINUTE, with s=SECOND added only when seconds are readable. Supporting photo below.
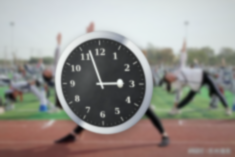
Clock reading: h=2 m=57
